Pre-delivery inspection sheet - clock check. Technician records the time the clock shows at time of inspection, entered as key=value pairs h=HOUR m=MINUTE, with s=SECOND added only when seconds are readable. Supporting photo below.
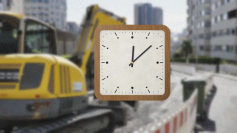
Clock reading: h=12 m=8
